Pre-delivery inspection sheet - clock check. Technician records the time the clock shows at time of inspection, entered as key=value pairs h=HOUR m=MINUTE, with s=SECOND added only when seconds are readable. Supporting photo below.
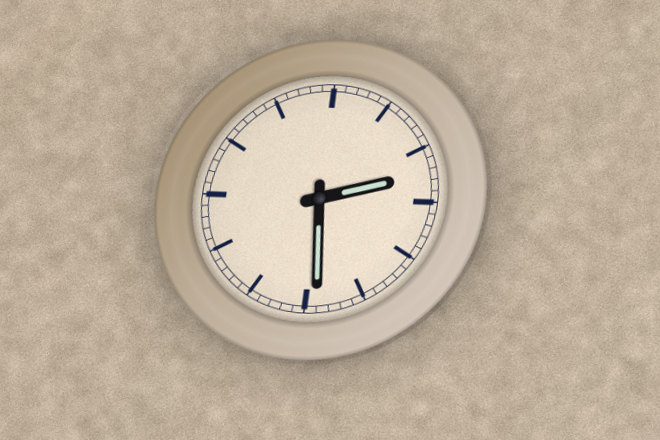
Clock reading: h=2 m=29
